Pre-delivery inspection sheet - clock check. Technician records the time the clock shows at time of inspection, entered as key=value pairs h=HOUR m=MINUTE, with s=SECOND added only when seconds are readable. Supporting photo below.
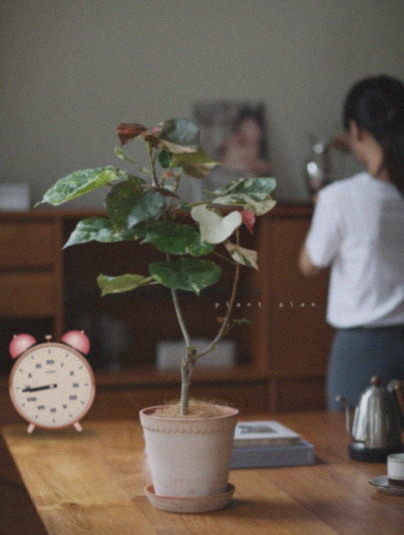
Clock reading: h=8 m=44
